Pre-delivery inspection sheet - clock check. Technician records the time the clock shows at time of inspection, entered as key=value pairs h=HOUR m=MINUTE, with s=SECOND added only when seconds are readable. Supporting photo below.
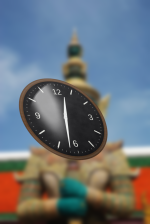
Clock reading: h=12 m=32
